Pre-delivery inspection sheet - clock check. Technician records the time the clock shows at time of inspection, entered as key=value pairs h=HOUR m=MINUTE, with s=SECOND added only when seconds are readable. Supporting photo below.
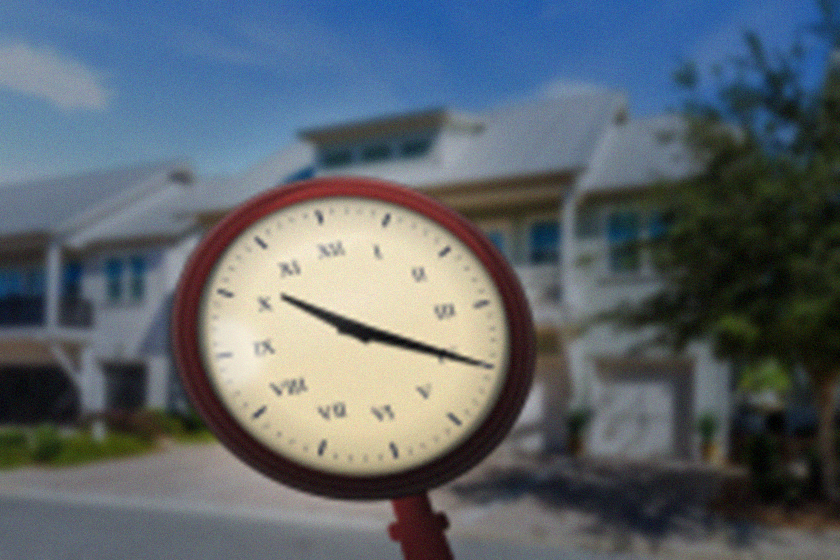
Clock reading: h=10 m=20
